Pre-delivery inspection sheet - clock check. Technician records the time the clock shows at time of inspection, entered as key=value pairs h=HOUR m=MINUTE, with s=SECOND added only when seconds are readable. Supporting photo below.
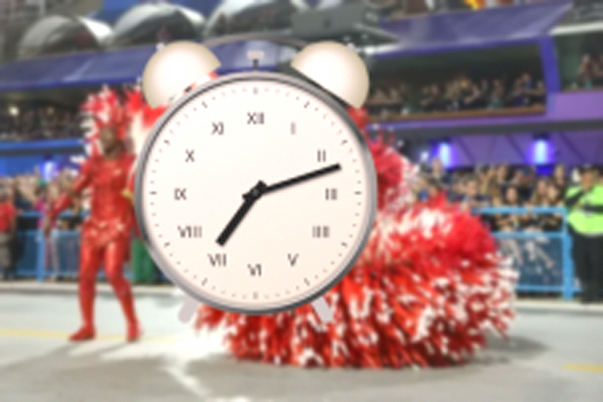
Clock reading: h=7 m=12
